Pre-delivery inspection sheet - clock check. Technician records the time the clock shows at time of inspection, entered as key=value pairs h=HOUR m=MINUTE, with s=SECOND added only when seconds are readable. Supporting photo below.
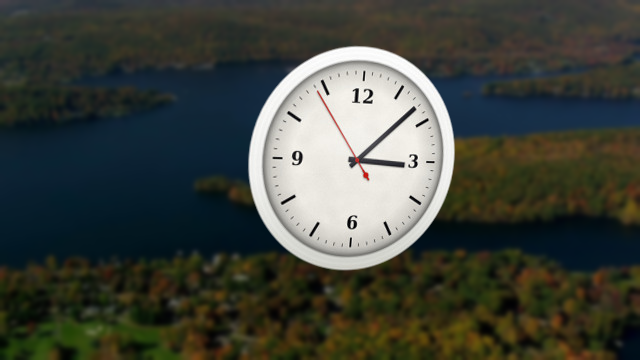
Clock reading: h=3 m=7 s=54
